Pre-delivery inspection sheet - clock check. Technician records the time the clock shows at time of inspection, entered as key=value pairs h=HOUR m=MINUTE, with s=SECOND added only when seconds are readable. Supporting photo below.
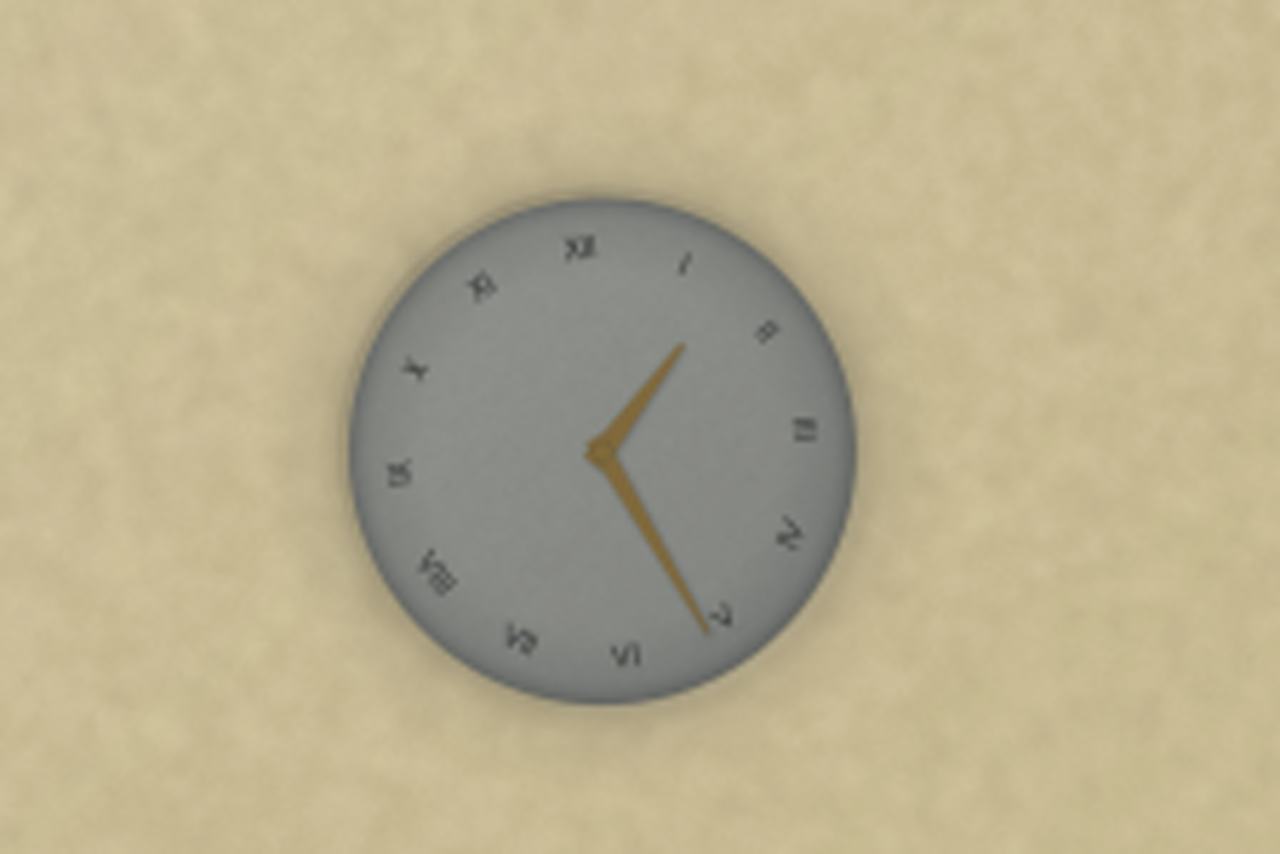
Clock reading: h=1 m=26
